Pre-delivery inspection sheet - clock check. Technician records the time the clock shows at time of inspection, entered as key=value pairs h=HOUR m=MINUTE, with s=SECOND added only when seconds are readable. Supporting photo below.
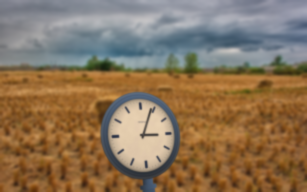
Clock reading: h=3 m=4
